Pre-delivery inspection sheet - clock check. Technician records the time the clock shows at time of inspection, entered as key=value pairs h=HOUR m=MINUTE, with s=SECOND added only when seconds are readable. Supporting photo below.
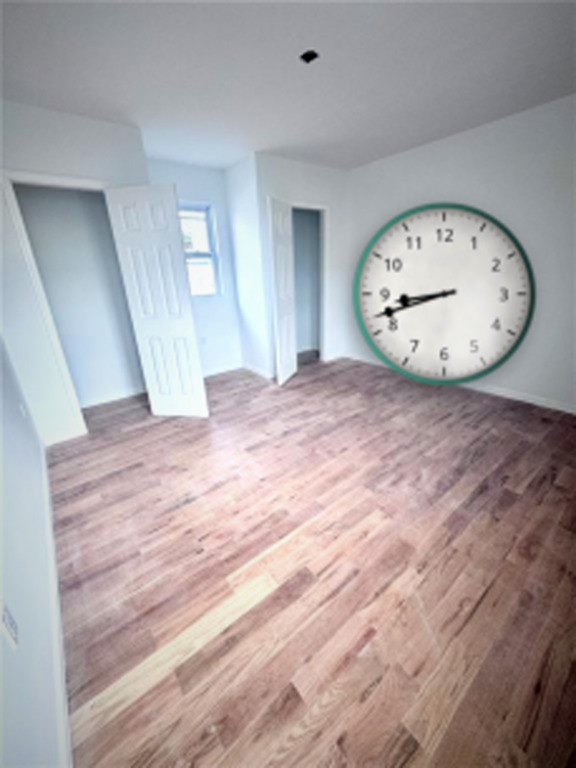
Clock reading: h=8 m=42
